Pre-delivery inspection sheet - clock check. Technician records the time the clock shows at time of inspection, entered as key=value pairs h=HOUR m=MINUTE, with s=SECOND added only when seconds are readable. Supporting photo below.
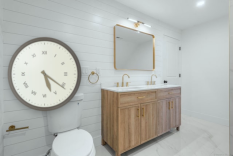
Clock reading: h=5 m=21
